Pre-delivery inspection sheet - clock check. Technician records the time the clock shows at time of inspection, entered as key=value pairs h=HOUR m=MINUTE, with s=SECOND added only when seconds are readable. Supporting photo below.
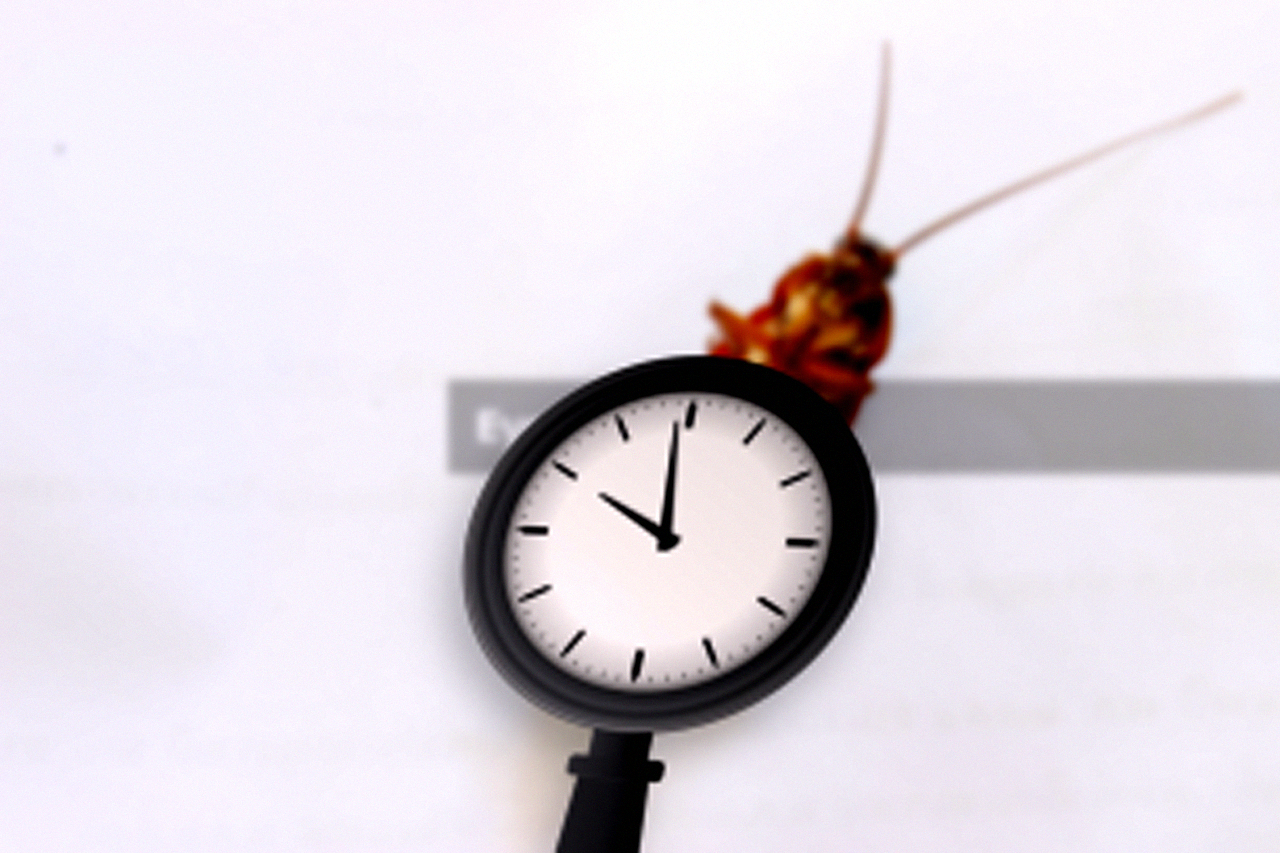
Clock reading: h=9 m=59
